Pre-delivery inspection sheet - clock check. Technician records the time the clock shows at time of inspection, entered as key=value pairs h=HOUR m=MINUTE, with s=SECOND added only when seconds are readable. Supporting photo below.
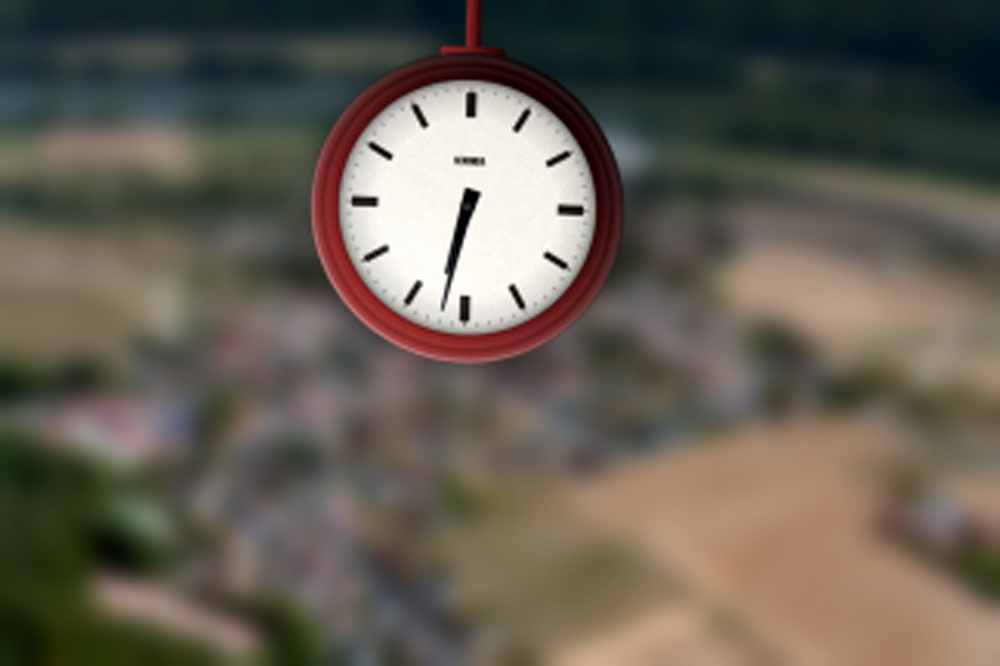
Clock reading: h=6 m=32
